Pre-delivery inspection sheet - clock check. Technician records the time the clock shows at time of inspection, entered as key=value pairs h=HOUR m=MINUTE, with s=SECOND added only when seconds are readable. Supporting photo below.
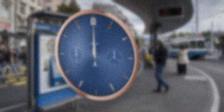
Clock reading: h=12 m=0
